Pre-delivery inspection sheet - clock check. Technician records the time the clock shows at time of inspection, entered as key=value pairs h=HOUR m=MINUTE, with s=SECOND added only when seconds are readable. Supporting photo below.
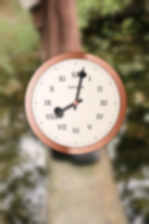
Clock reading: h=8 m=2
